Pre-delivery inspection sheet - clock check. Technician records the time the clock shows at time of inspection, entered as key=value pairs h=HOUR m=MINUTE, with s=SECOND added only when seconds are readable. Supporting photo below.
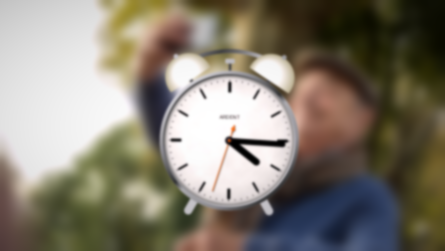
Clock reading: h=4 m=15 s=33
